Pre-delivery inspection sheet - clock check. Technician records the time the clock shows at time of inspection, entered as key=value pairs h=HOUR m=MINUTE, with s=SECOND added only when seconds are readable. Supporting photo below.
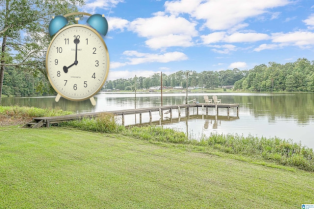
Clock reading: h=8 m=0
